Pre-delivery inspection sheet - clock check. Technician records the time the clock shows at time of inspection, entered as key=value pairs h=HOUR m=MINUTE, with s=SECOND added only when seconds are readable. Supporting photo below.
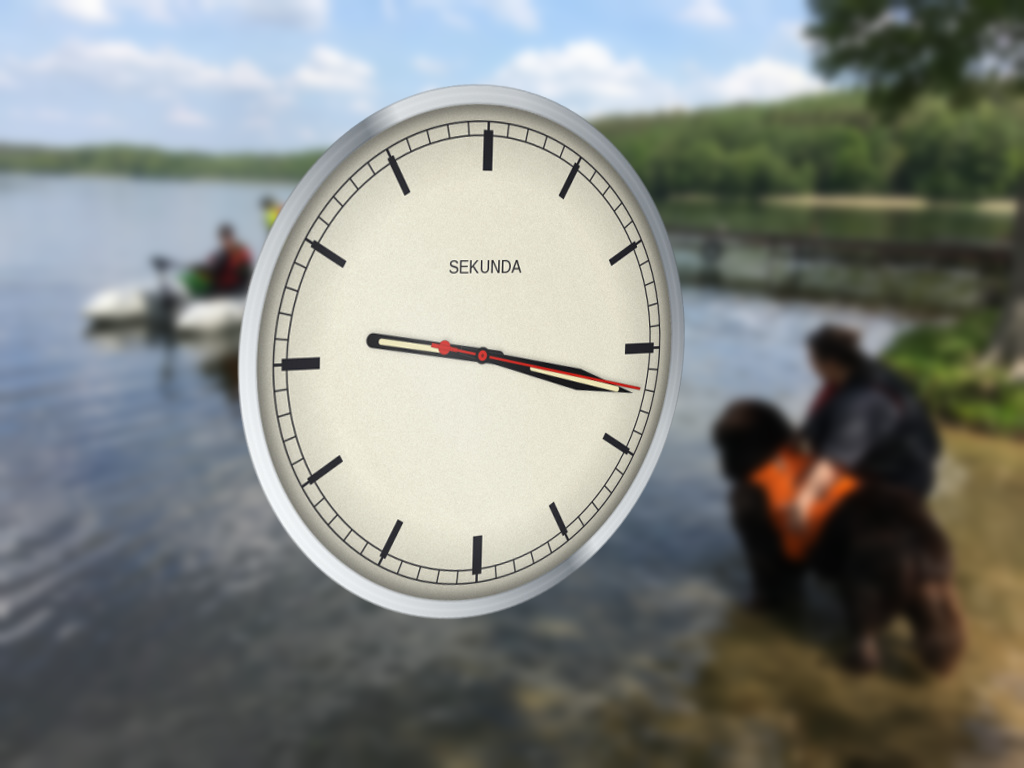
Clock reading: h=9 m=17 s=17
